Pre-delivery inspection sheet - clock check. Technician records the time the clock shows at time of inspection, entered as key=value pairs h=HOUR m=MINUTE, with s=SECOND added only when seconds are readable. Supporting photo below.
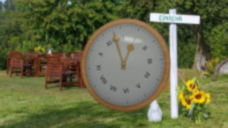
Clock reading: h=12 m=58
